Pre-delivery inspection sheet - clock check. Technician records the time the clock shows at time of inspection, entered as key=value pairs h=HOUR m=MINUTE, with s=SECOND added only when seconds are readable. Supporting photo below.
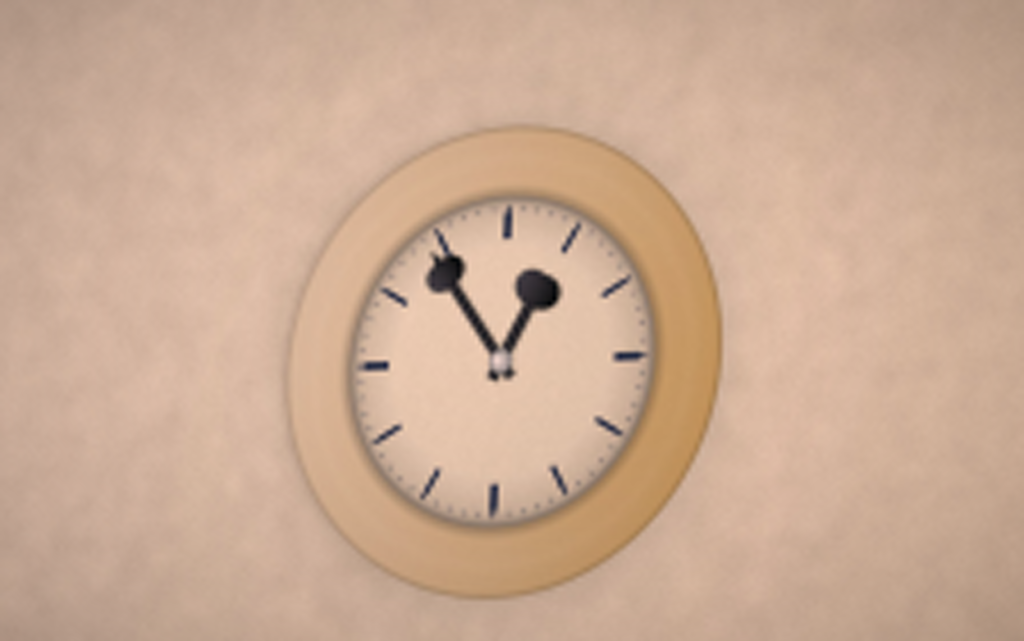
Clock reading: h=12 m=54
